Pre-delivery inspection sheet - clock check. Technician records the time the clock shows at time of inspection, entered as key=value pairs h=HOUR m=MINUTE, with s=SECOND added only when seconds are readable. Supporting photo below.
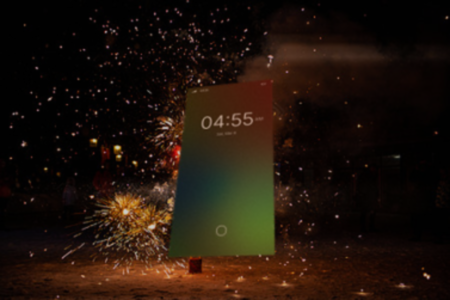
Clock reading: h=4 m=55
